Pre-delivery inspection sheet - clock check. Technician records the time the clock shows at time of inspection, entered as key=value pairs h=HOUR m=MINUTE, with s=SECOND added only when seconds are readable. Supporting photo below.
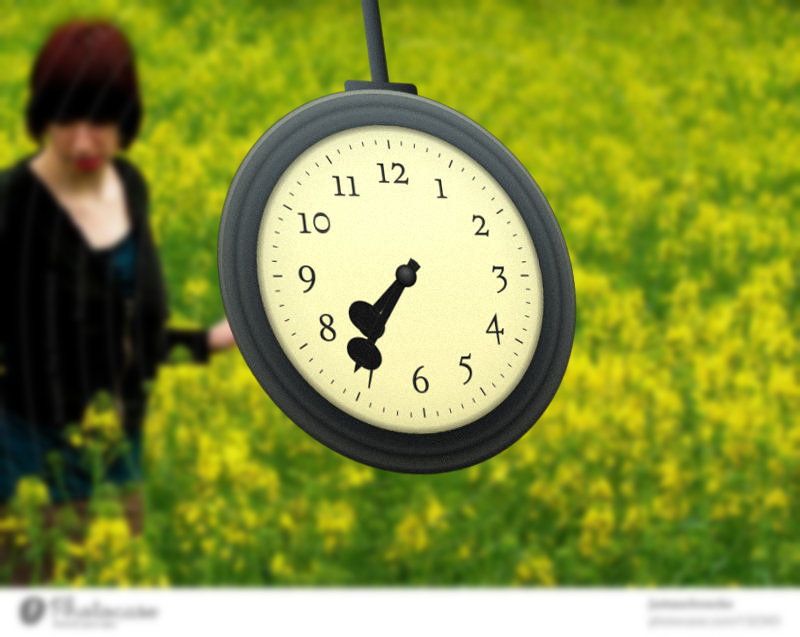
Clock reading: h=7 m=36
